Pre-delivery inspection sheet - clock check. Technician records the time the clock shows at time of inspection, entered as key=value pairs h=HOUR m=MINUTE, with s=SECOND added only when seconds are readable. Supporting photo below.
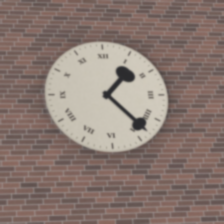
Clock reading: h=1 m=23
